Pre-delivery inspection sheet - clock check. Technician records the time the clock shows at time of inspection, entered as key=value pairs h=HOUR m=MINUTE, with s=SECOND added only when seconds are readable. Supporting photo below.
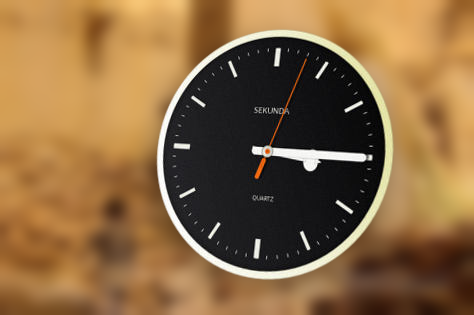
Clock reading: h=3 m=15 s=3
